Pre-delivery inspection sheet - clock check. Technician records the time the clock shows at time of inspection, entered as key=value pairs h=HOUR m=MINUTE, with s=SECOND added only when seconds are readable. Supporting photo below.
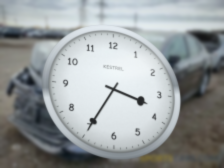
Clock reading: h=3 m=35
